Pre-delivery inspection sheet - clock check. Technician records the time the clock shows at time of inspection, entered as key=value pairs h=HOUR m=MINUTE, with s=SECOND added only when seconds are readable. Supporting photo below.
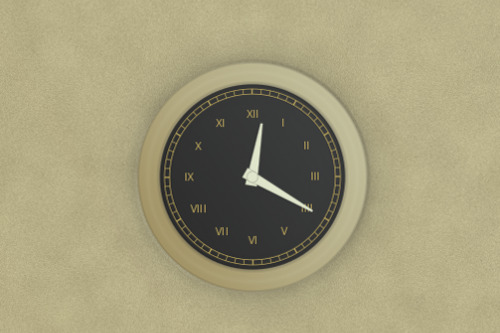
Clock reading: h=12 m=20
